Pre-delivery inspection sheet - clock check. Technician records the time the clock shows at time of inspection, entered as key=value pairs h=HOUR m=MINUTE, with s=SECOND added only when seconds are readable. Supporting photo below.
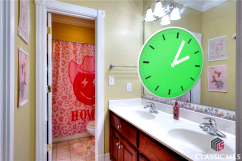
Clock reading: h=2 m=3
